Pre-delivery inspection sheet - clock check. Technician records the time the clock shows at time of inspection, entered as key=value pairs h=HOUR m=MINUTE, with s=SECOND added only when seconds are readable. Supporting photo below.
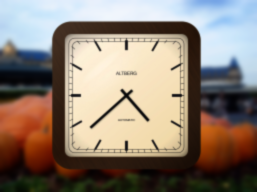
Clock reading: h=4 m=38
